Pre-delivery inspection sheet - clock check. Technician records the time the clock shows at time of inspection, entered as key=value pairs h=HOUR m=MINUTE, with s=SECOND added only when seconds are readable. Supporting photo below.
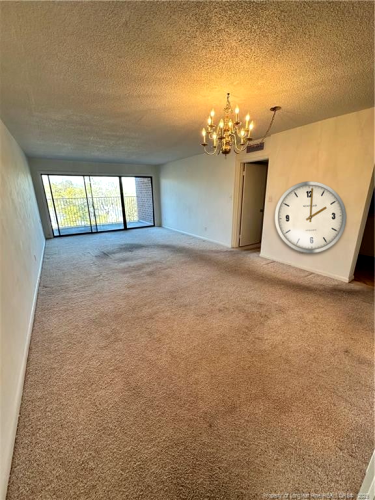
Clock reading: h=2 m=1
